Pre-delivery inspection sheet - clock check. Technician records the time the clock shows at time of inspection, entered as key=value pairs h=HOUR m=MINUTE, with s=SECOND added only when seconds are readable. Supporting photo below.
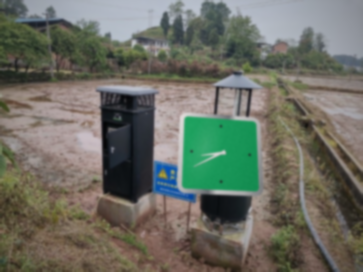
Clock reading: h=8 m=40
